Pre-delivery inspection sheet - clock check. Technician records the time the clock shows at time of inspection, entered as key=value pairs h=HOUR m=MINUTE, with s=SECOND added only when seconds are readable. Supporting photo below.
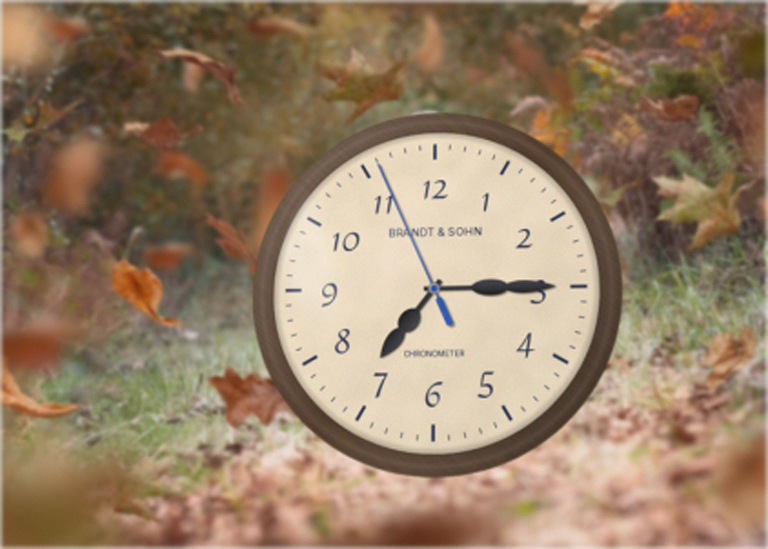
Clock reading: h=7 m=14 s=56
